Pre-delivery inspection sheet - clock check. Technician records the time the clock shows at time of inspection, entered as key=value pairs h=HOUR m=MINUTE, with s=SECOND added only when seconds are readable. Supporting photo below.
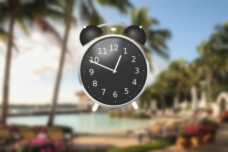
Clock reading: h=12 m=49
